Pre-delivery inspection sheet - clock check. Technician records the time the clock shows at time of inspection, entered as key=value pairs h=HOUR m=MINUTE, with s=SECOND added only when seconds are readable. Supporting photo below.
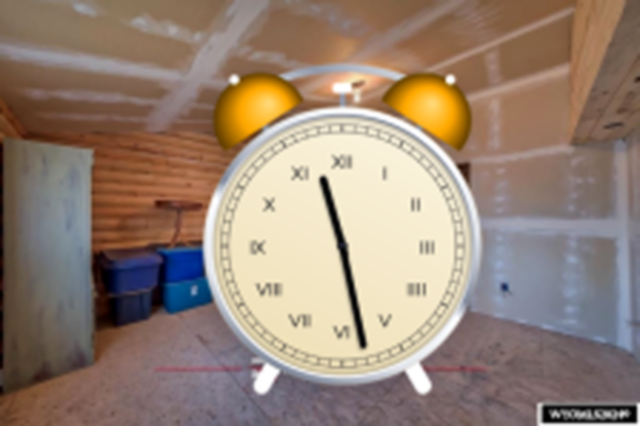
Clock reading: h=11 m=28
